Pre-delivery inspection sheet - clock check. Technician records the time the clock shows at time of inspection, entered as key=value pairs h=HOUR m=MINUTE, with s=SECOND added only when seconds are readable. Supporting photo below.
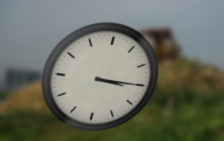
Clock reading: h=3 m=15
